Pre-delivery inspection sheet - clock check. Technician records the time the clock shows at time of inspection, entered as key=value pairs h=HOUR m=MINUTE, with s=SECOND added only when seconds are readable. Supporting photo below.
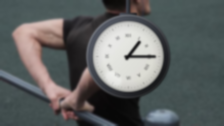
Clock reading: h=1 m=15
